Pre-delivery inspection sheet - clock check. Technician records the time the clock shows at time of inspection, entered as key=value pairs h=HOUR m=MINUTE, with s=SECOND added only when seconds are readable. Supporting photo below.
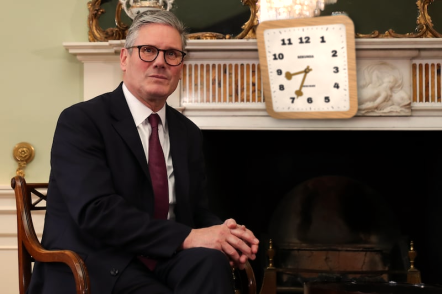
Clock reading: h=8 m=34
